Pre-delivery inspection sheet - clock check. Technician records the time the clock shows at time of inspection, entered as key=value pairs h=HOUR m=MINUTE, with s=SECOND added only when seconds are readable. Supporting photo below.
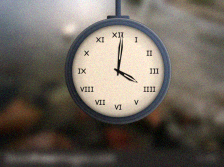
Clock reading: h=4 m=1
